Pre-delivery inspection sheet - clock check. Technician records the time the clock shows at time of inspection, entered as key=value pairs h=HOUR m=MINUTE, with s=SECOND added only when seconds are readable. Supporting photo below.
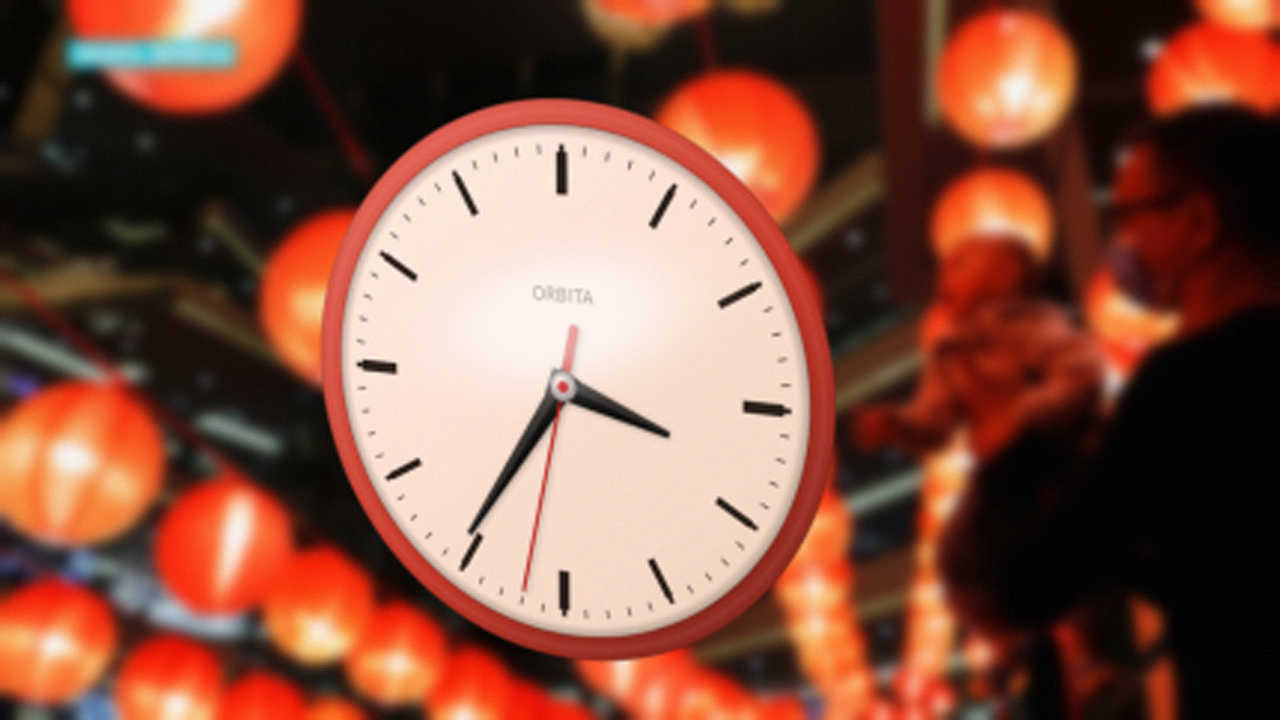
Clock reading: h=3 m=35 s=32
